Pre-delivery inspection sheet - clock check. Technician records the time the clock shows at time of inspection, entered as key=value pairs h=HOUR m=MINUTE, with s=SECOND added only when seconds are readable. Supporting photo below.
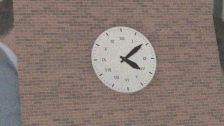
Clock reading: h=4 m=9
